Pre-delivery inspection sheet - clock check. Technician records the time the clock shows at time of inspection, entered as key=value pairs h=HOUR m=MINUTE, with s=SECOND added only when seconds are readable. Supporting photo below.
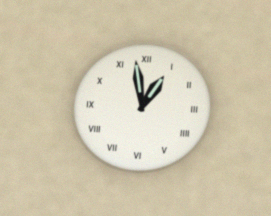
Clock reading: h=12 m=58
